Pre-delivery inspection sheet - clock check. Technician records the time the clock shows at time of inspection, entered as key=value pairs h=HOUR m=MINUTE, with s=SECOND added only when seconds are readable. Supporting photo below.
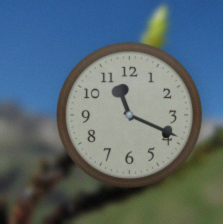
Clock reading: h=11 m=19
